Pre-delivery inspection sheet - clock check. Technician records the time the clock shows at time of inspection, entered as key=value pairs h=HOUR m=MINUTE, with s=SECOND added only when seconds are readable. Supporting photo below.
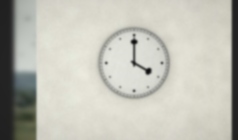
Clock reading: h=4 m=0
